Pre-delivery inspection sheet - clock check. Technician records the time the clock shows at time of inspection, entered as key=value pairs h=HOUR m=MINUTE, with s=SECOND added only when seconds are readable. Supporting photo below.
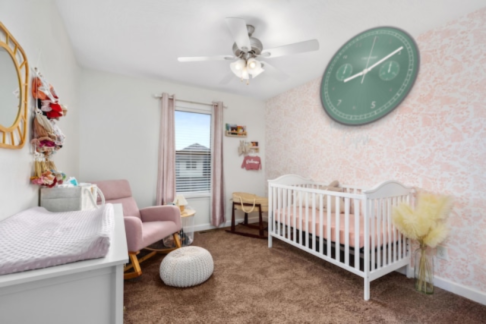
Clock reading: h=8 m=9
